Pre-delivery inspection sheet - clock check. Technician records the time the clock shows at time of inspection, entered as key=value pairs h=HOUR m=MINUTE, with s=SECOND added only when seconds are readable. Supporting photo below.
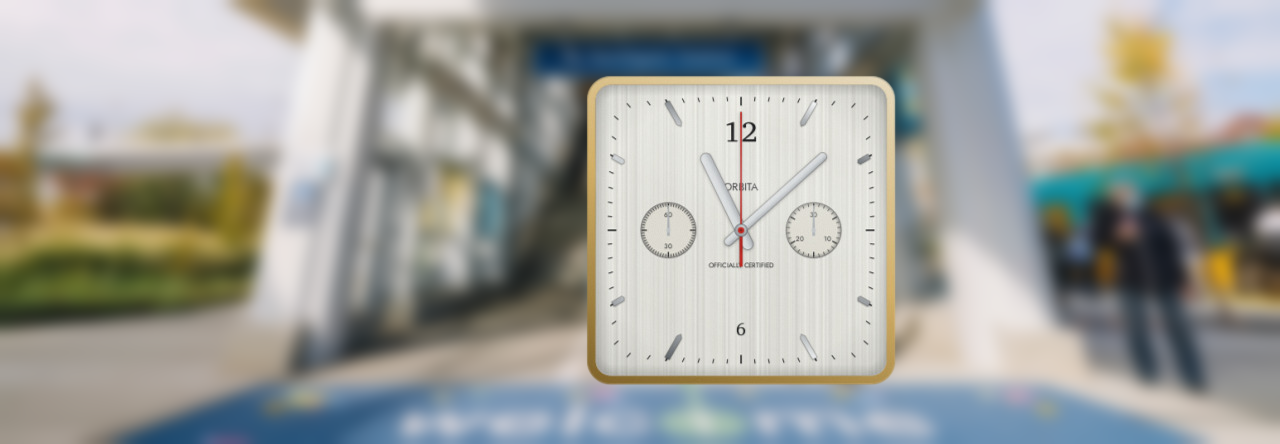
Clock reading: h=11 m=8
